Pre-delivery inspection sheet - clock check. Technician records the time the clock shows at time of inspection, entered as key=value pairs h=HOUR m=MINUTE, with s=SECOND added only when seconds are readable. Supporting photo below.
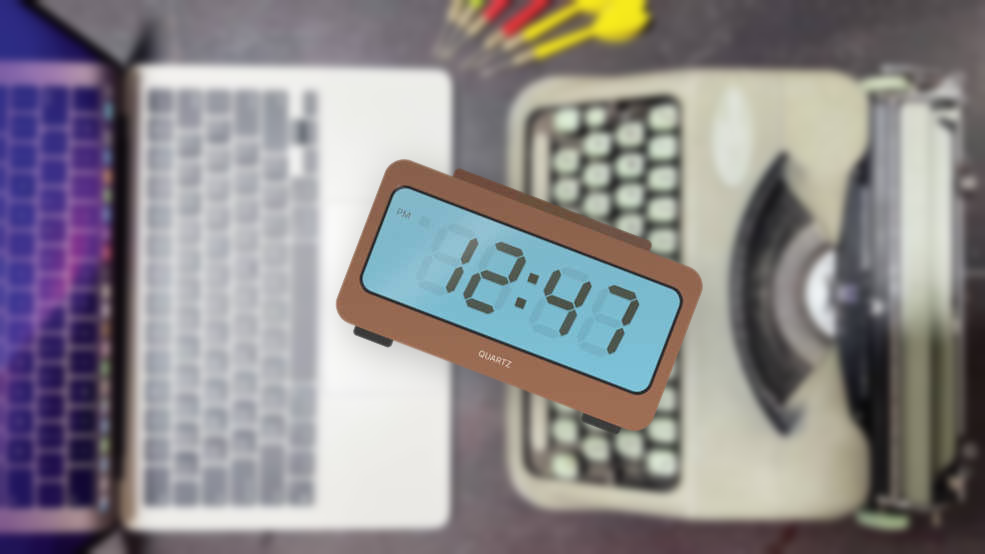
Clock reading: h=12 m=47
